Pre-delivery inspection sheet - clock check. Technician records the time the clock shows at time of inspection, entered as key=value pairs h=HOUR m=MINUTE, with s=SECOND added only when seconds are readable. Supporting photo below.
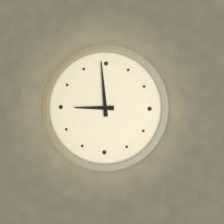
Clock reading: h=8 m=59
